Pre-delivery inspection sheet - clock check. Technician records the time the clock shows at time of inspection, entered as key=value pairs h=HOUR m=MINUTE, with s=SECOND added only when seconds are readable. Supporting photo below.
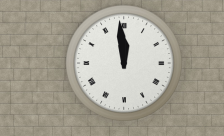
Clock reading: h=11 m=59
